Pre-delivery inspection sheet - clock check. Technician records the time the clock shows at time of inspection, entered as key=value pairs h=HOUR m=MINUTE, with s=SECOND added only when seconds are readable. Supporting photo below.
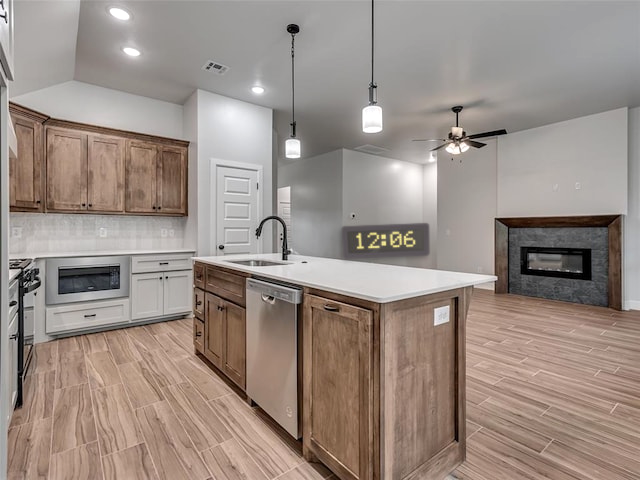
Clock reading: h=12 m=6
